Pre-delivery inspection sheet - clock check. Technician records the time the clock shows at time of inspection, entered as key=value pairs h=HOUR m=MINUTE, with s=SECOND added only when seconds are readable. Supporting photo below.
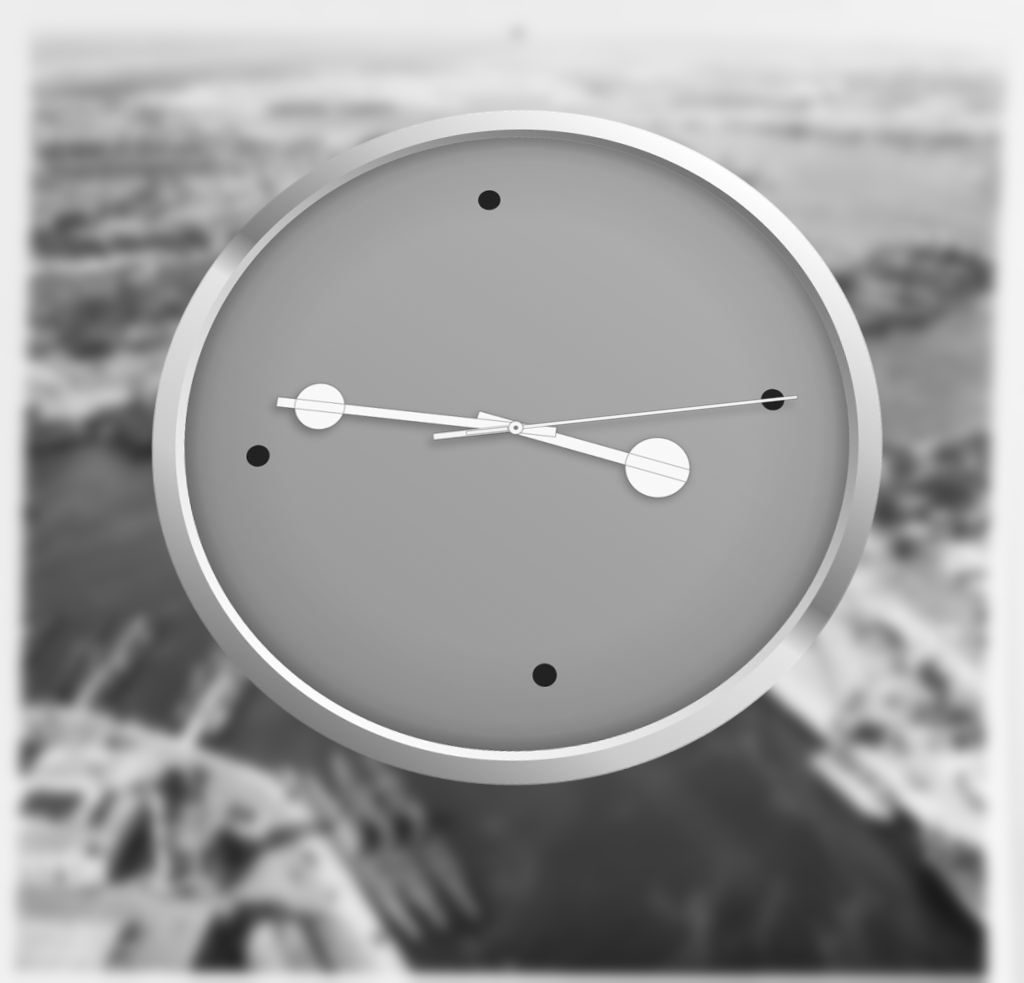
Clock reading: h=3 m=47 s=15
